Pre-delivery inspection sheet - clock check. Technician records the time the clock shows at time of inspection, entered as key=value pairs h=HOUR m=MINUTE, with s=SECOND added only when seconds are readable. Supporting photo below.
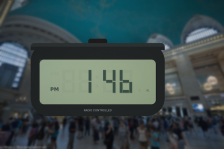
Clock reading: h=1 m=46
